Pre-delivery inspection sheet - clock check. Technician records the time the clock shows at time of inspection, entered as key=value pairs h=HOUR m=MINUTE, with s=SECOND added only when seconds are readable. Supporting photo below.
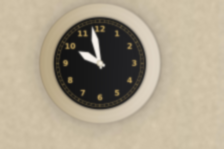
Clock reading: h=9 m=58
